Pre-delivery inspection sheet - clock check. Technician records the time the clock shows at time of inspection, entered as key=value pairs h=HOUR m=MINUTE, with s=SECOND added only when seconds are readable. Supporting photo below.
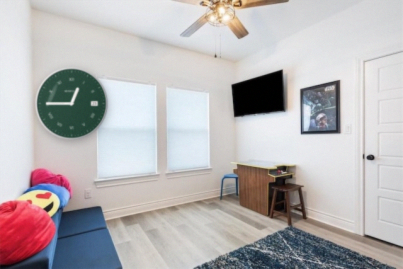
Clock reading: h=12 m=45
